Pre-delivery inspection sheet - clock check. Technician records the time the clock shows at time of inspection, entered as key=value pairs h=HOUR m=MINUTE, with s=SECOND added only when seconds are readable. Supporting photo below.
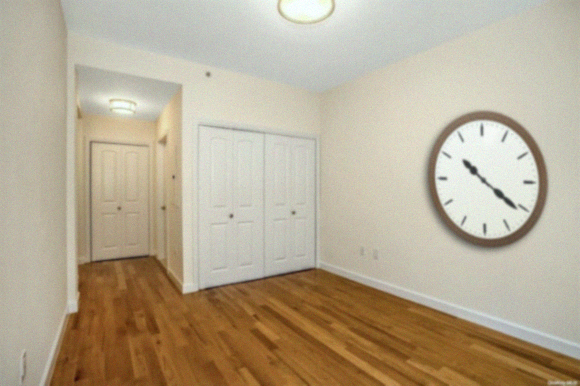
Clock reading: h=10 m=21
